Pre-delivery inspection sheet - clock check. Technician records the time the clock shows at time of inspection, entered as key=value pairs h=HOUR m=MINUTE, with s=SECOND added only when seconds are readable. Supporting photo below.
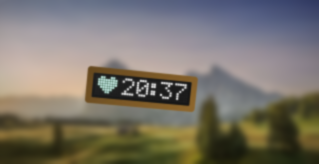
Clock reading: h=20 m=37
